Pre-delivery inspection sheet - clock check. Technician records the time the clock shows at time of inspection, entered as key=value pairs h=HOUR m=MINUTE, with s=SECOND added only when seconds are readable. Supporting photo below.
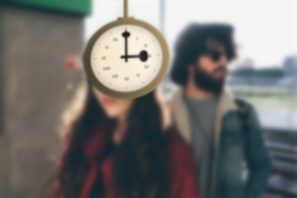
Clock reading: h=3 m=0
